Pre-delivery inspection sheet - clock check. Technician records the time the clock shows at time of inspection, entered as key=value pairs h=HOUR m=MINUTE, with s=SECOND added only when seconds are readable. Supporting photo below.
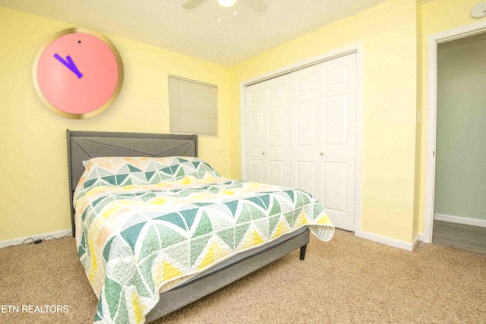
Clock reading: h=10 m=51
